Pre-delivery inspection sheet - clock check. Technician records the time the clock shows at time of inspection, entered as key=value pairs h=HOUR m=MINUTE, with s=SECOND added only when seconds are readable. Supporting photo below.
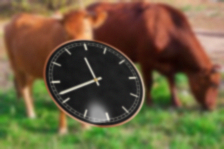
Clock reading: h=11 m=42
